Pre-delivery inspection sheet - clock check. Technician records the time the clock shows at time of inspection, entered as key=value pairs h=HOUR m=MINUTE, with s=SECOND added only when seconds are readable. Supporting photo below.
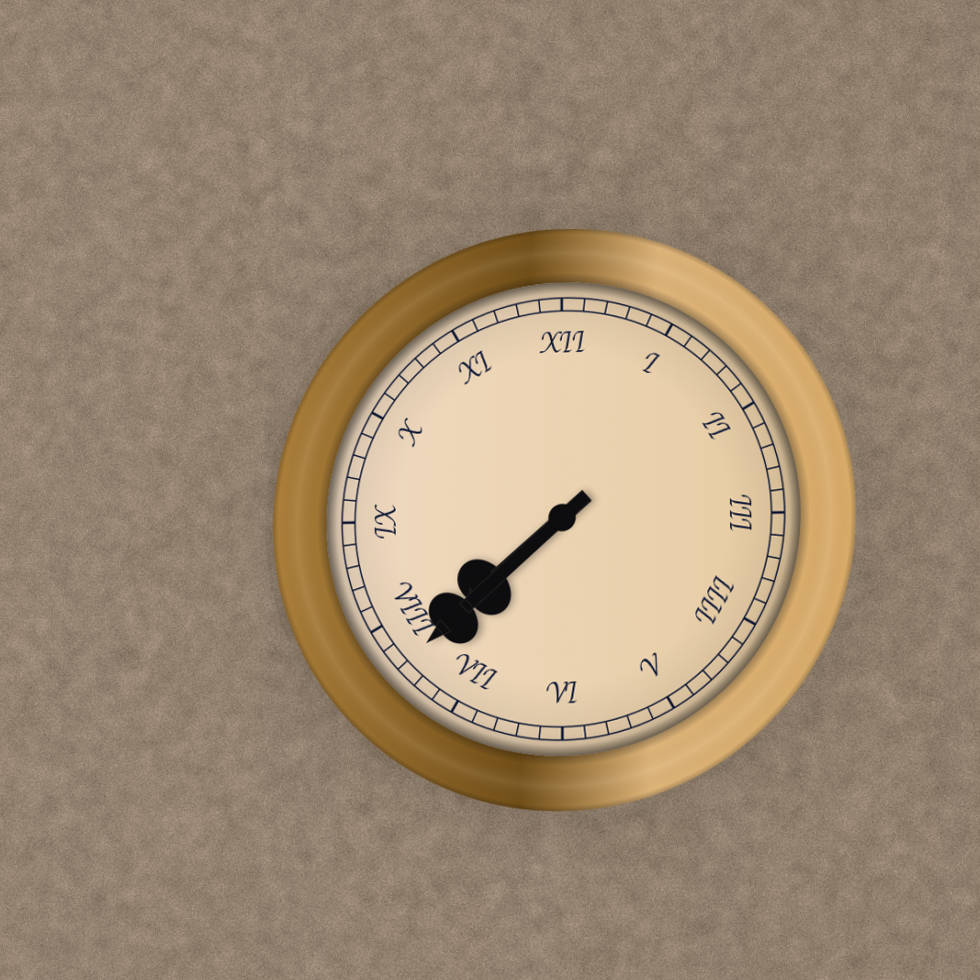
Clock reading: h=7 m=38
